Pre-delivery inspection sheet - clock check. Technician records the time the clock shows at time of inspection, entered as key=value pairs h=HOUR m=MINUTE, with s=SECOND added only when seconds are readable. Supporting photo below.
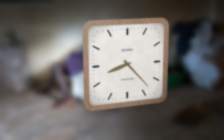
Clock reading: h=8 m=23
